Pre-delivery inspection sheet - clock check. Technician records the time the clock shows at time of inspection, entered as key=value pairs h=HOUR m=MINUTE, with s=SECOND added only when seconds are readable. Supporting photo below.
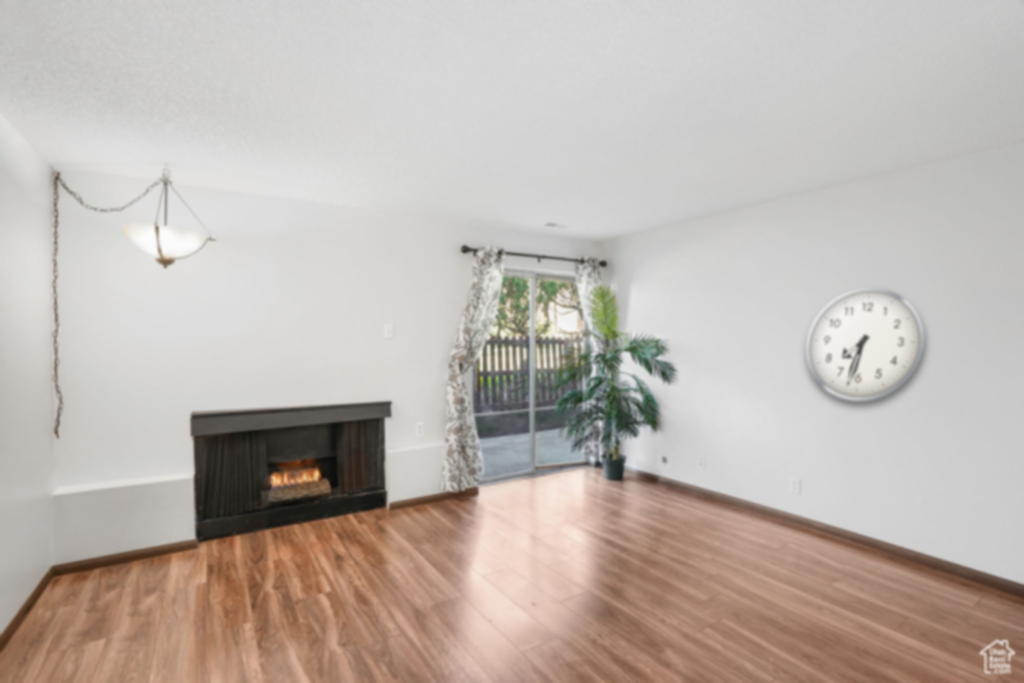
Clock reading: h=7 m=32
